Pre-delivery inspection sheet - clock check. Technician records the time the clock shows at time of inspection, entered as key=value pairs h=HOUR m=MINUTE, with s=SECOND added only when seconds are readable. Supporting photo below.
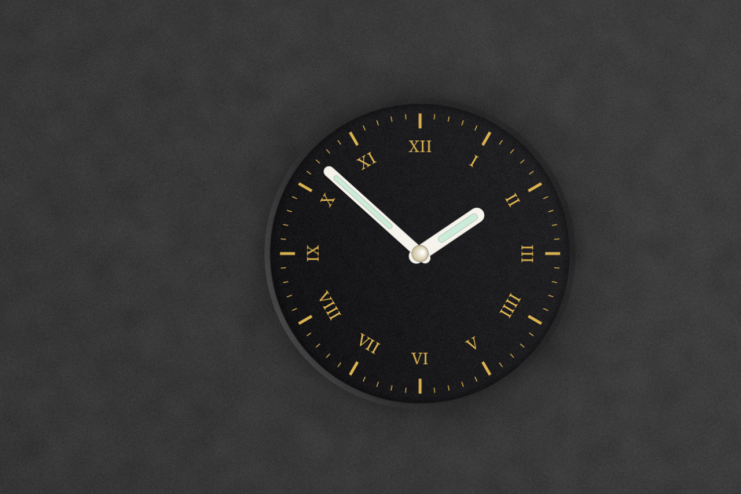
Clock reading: h=1 m=52
